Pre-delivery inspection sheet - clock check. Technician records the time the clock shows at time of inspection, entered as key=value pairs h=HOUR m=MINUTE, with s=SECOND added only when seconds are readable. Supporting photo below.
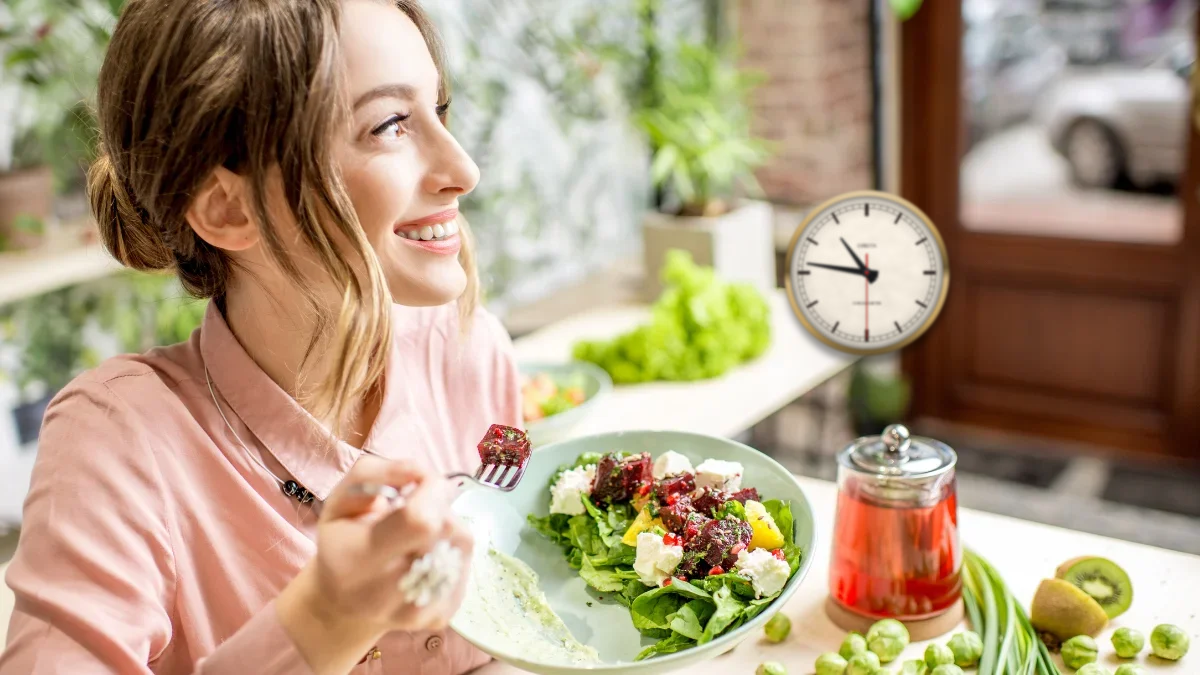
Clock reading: h=10 m=46 s=30
